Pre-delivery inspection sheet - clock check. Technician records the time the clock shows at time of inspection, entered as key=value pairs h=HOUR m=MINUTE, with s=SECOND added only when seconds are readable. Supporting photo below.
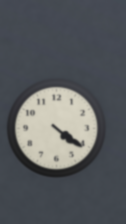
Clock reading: h=4 m=21
